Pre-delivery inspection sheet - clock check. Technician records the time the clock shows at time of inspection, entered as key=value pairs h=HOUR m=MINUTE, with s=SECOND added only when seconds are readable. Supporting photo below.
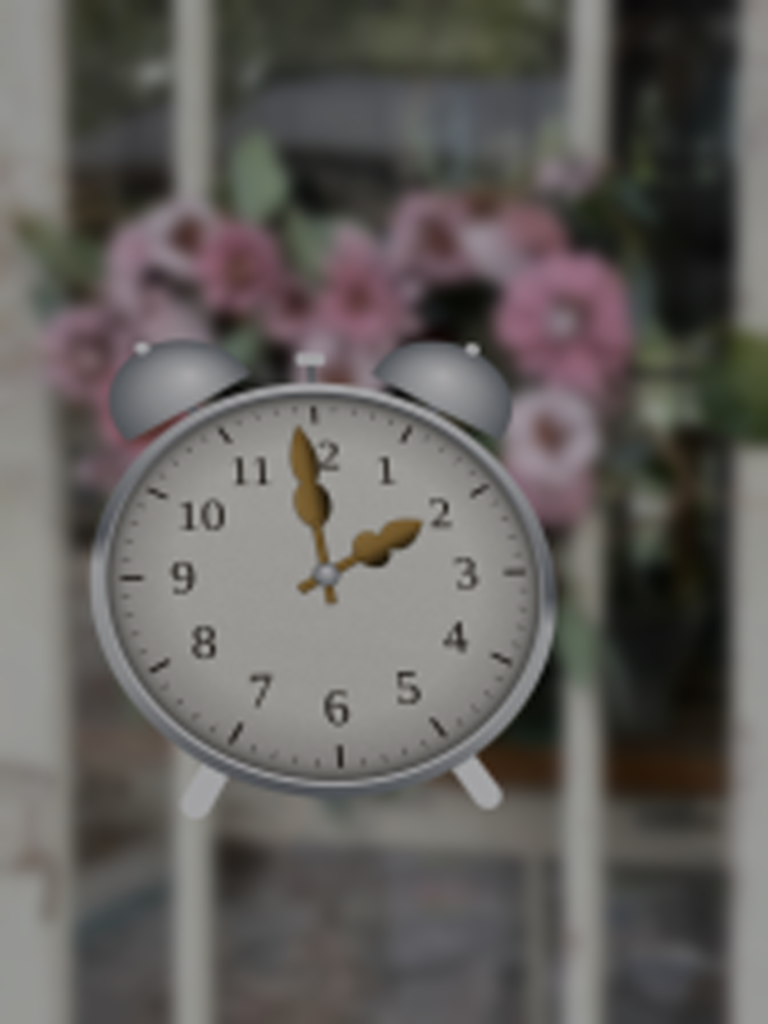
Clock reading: h=1 m=59
